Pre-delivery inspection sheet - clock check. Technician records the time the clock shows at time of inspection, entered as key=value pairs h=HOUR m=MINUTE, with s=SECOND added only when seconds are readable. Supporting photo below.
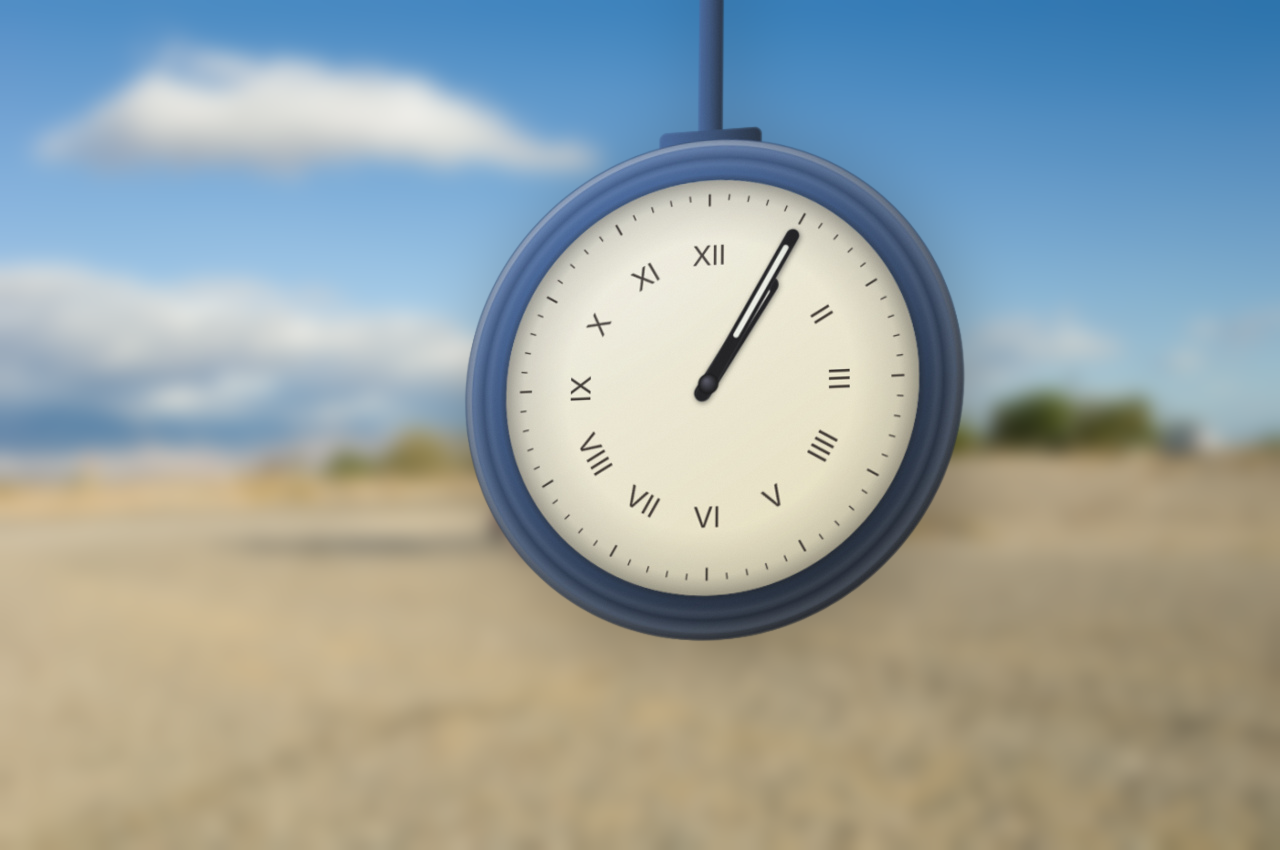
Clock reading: h=1 m=5
